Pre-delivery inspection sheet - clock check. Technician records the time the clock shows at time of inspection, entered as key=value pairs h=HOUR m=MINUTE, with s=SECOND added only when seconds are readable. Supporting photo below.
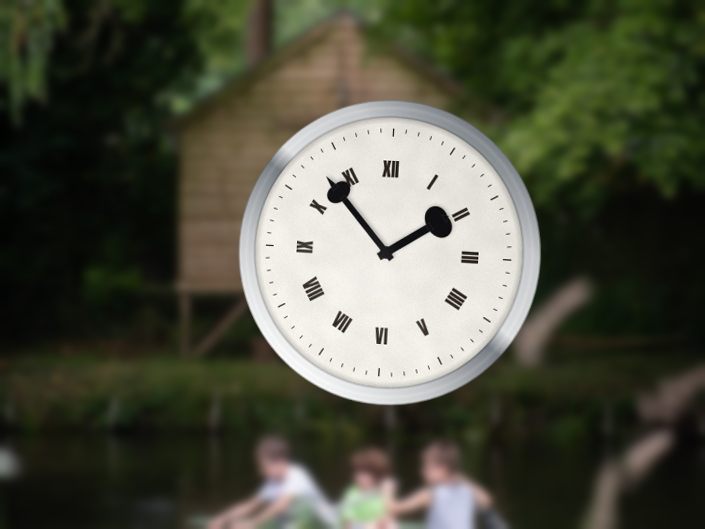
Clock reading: h=1 m=53
